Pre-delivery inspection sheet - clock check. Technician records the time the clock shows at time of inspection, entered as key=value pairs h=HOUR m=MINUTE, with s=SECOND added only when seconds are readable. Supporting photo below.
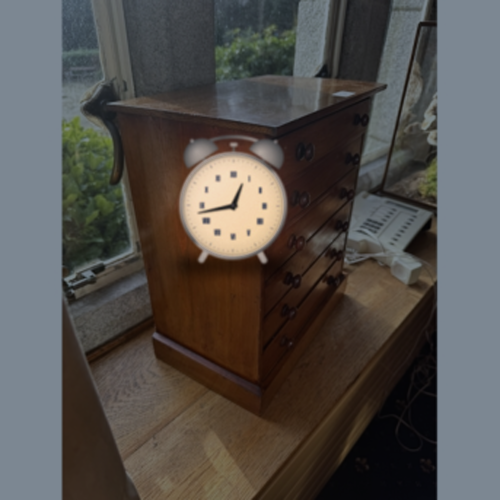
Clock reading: h=12 m=43
